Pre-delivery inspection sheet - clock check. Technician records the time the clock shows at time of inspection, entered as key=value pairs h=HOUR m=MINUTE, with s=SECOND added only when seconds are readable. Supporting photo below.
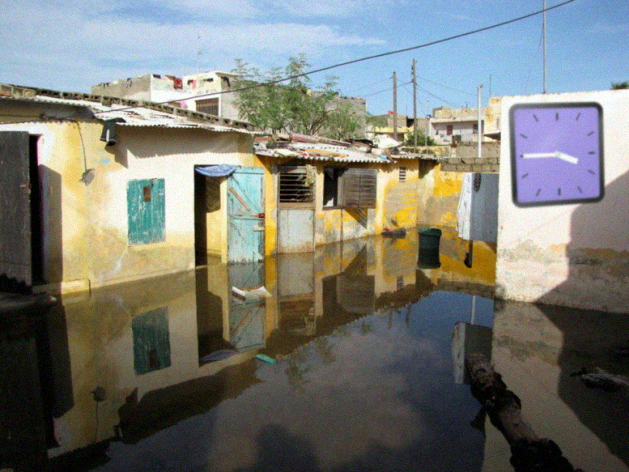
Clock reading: h=3 m=45
